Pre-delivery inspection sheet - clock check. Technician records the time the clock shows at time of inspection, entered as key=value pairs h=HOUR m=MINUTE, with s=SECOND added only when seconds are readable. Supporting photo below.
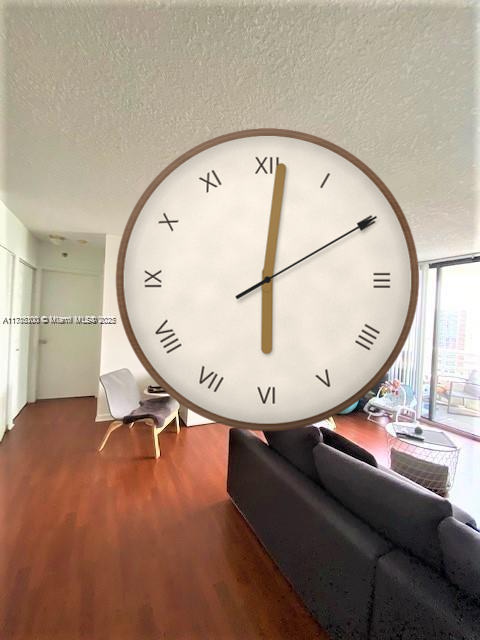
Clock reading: h=6 m=1 s=10
